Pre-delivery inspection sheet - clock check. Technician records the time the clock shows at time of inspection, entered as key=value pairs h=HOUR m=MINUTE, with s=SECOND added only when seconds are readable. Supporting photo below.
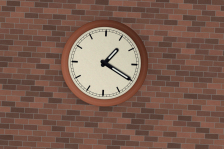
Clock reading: h=1 m=20
